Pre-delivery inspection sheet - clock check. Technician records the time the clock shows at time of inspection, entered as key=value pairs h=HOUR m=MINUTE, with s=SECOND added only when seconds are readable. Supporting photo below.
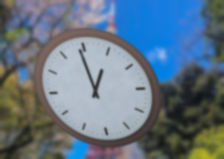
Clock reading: h=12 m=59
